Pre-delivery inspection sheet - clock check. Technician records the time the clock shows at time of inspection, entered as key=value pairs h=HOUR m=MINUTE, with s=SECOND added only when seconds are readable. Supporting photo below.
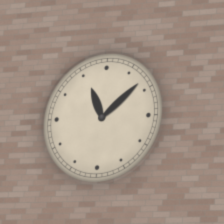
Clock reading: h=11 m=8
